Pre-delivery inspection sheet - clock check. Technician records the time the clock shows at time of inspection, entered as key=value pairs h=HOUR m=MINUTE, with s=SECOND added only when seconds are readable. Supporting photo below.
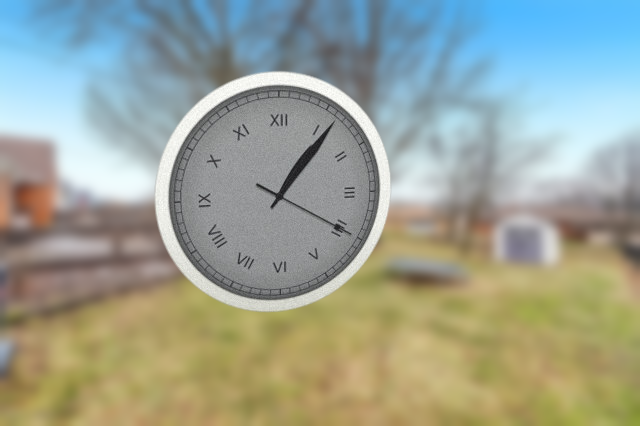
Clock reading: h=1 m=6 s=20
